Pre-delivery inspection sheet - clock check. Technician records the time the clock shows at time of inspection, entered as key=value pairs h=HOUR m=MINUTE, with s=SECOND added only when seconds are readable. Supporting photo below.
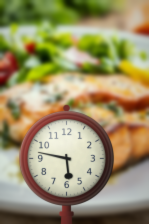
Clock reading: h=5 m=47
